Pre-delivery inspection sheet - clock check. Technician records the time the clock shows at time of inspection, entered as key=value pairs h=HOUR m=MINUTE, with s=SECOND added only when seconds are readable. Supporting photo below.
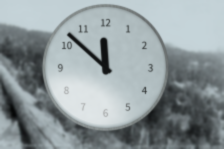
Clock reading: h=11 m=52
